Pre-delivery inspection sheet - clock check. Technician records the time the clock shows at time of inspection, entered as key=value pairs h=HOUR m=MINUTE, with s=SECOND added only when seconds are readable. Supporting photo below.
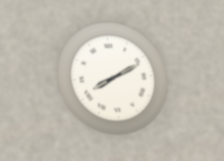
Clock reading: h=8 m=11
